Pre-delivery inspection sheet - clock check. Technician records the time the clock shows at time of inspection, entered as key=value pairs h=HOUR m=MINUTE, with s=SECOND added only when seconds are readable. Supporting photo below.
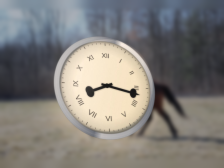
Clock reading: h=8 m=17
